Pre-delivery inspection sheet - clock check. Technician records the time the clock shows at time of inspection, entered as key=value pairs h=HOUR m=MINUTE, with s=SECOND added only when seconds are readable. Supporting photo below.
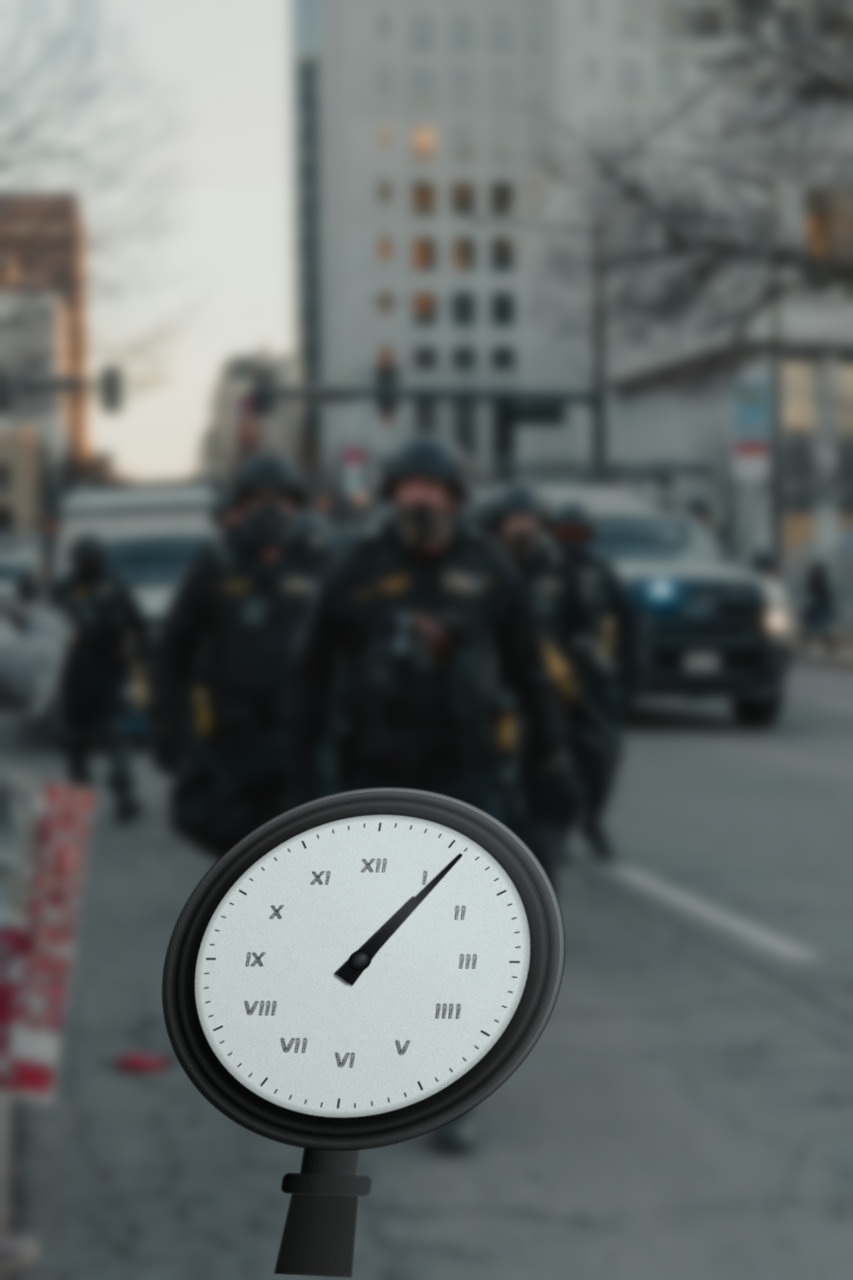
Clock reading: h=1 m=6
